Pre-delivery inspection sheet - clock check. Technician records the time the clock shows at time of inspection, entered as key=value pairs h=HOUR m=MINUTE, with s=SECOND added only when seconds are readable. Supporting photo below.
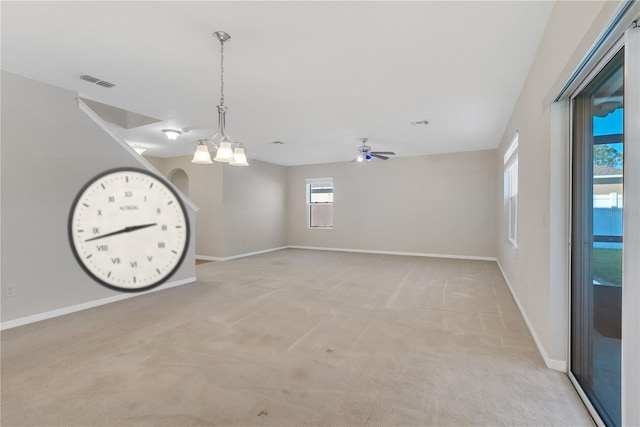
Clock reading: h=2 m=43
